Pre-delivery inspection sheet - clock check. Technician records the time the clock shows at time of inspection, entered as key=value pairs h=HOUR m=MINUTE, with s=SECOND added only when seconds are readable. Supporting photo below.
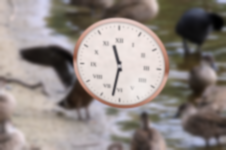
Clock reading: h=11 m=32
